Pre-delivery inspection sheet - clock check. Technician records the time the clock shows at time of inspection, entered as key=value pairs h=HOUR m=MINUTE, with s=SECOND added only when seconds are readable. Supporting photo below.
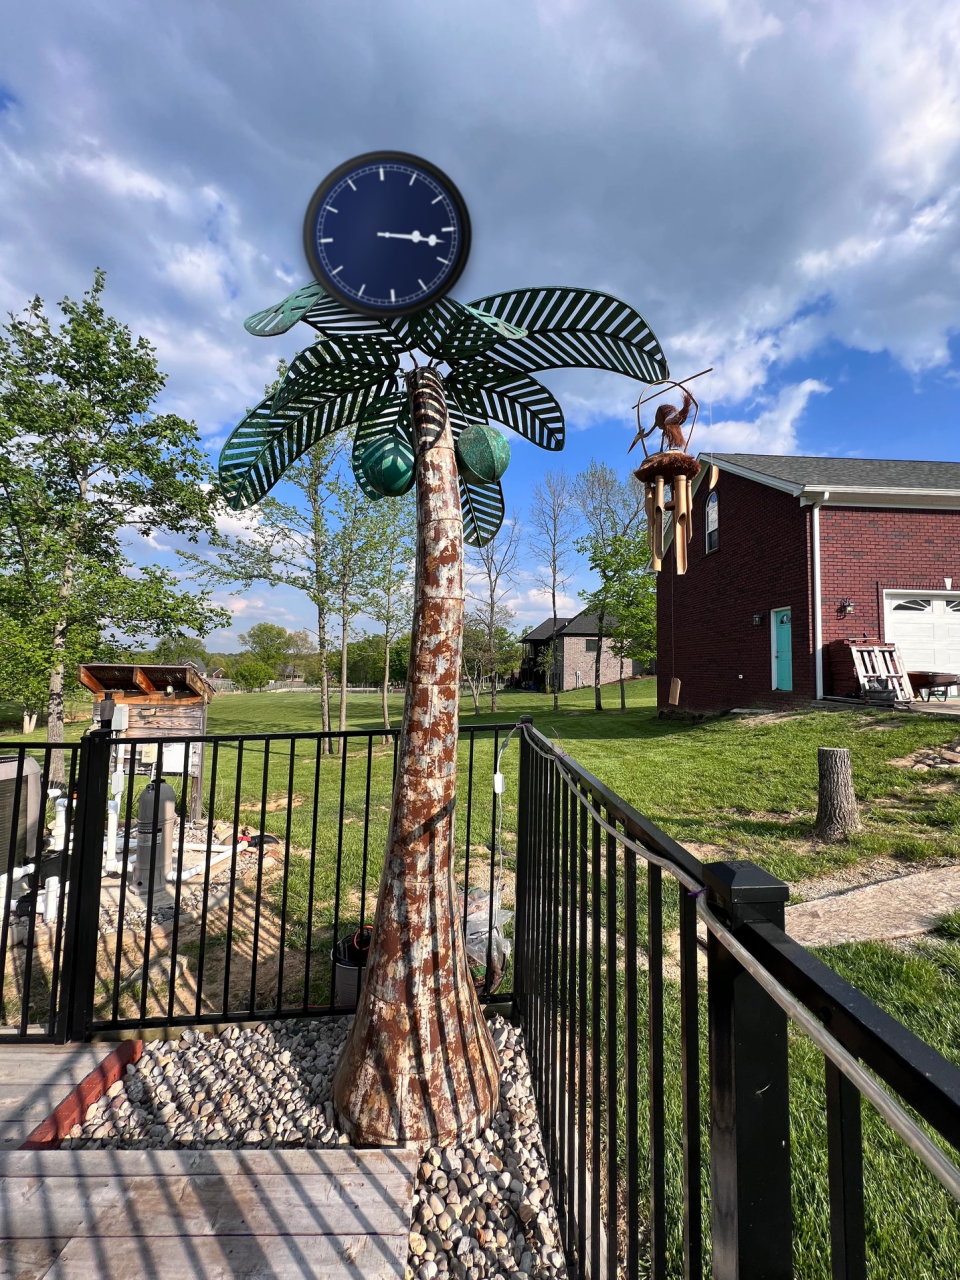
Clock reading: h=3 m=17
